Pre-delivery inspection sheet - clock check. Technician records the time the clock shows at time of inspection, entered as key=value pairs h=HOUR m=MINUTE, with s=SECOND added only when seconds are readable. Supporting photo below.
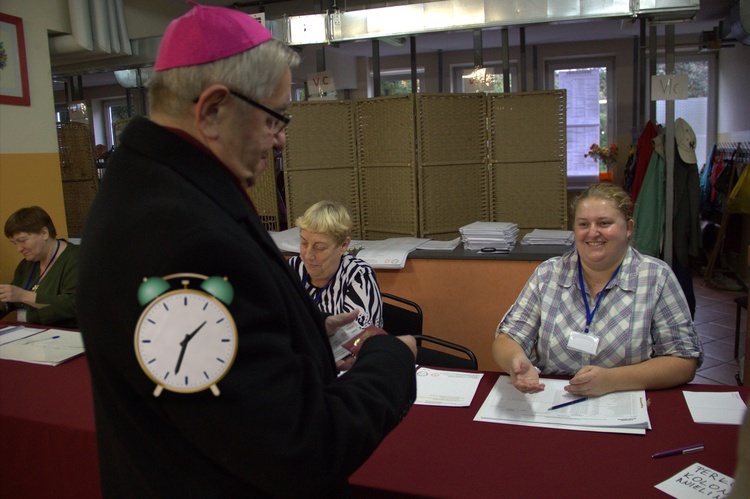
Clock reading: h=1 m=33
